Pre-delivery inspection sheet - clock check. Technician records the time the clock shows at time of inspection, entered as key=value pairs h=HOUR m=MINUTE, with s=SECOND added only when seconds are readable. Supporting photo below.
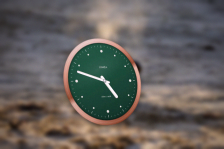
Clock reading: h=4 m=48
